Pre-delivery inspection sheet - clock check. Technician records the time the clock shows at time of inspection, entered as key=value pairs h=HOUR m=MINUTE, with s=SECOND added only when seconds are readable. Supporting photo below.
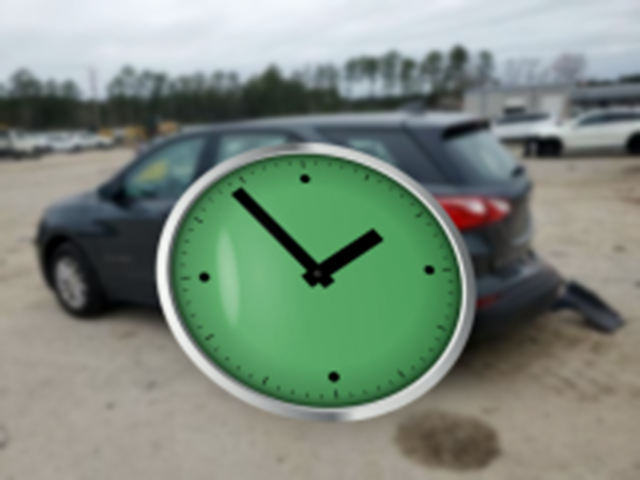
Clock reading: h=1 m=54
